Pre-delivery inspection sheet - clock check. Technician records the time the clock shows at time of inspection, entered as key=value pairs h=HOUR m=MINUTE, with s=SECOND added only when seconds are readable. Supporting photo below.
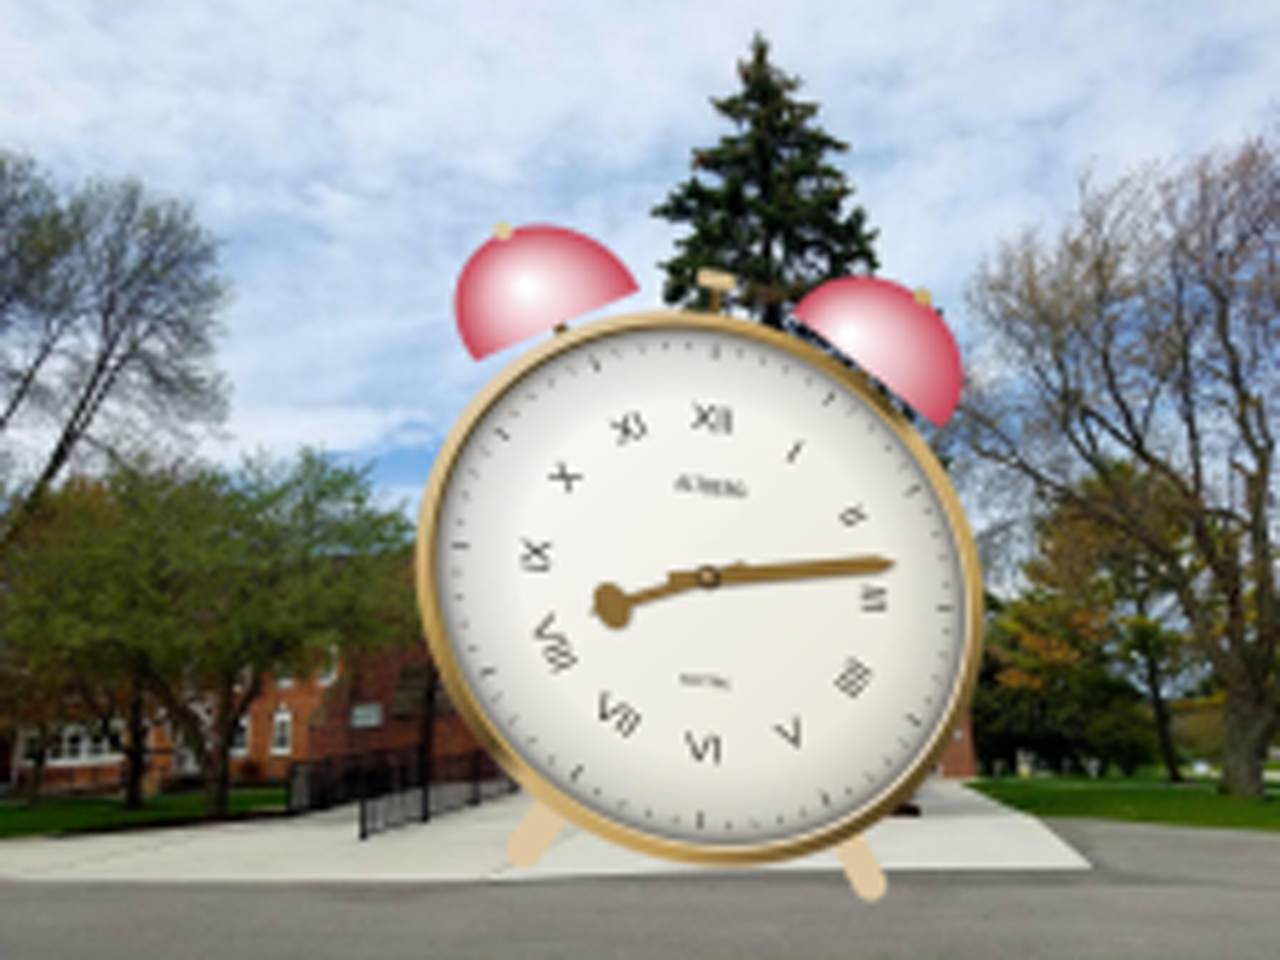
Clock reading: h=8 m=13
